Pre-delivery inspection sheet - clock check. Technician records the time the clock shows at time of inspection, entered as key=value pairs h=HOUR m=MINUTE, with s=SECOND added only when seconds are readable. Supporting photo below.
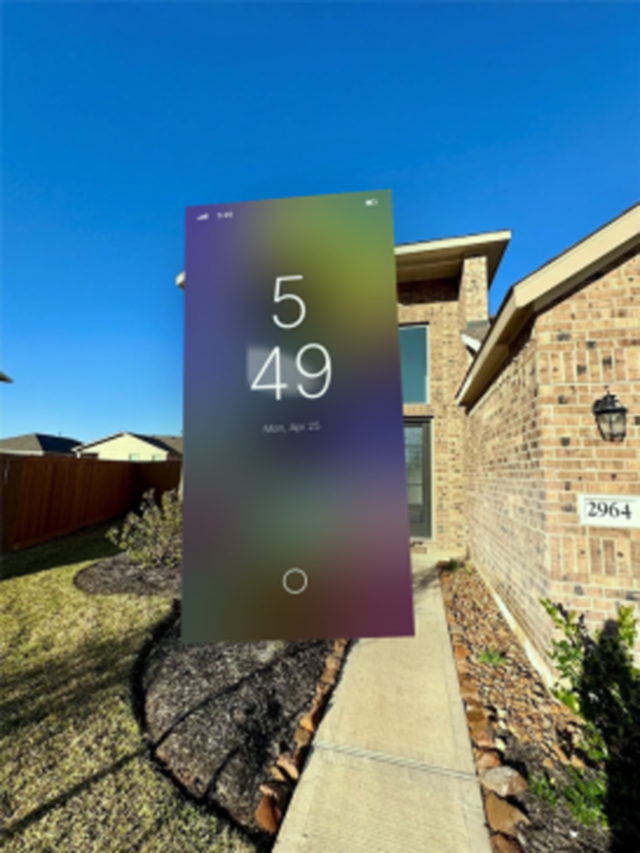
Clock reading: h=5 m=49
